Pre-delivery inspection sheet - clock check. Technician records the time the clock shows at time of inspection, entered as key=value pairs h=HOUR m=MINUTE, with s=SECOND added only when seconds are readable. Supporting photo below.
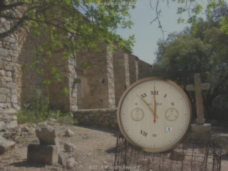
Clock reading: h=11 m=53
